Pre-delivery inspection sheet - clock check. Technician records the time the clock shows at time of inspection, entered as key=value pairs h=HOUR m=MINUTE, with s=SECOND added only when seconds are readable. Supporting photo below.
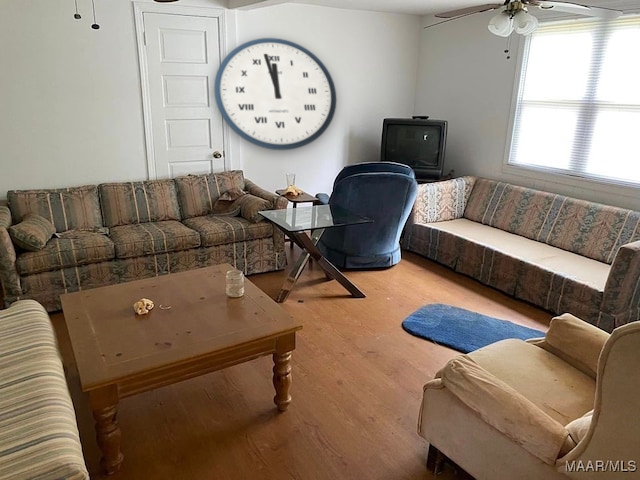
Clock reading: h=11 m=58
